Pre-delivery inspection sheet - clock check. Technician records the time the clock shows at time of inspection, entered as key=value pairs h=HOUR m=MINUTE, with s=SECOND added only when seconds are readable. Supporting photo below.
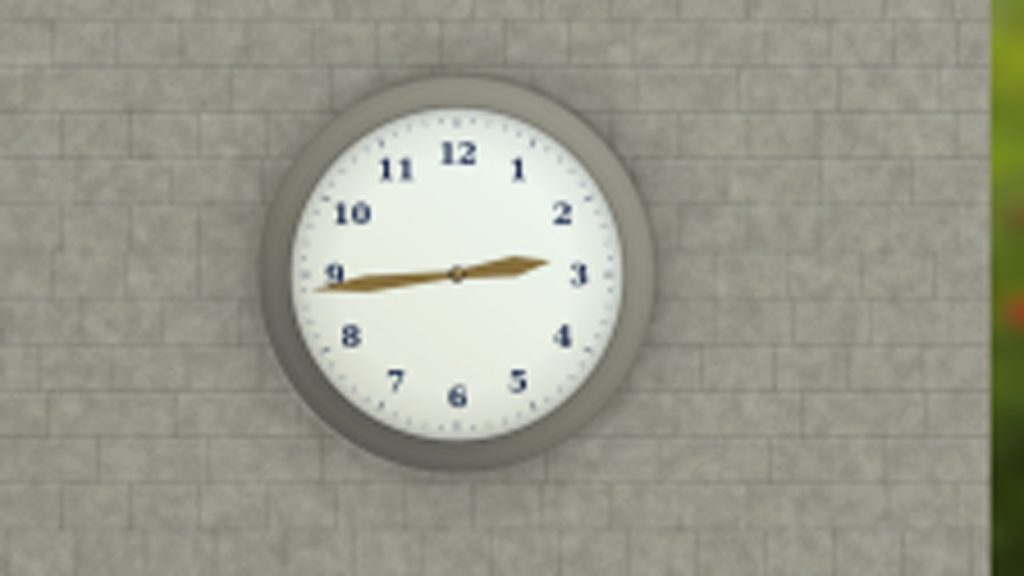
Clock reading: h=2 m=44
